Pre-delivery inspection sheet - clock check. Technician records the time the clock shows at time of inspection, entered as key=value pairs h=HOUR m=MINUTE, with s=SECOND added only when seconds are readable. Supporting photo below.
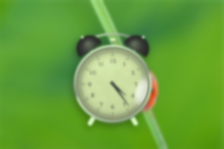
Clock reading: h=4 m=24
